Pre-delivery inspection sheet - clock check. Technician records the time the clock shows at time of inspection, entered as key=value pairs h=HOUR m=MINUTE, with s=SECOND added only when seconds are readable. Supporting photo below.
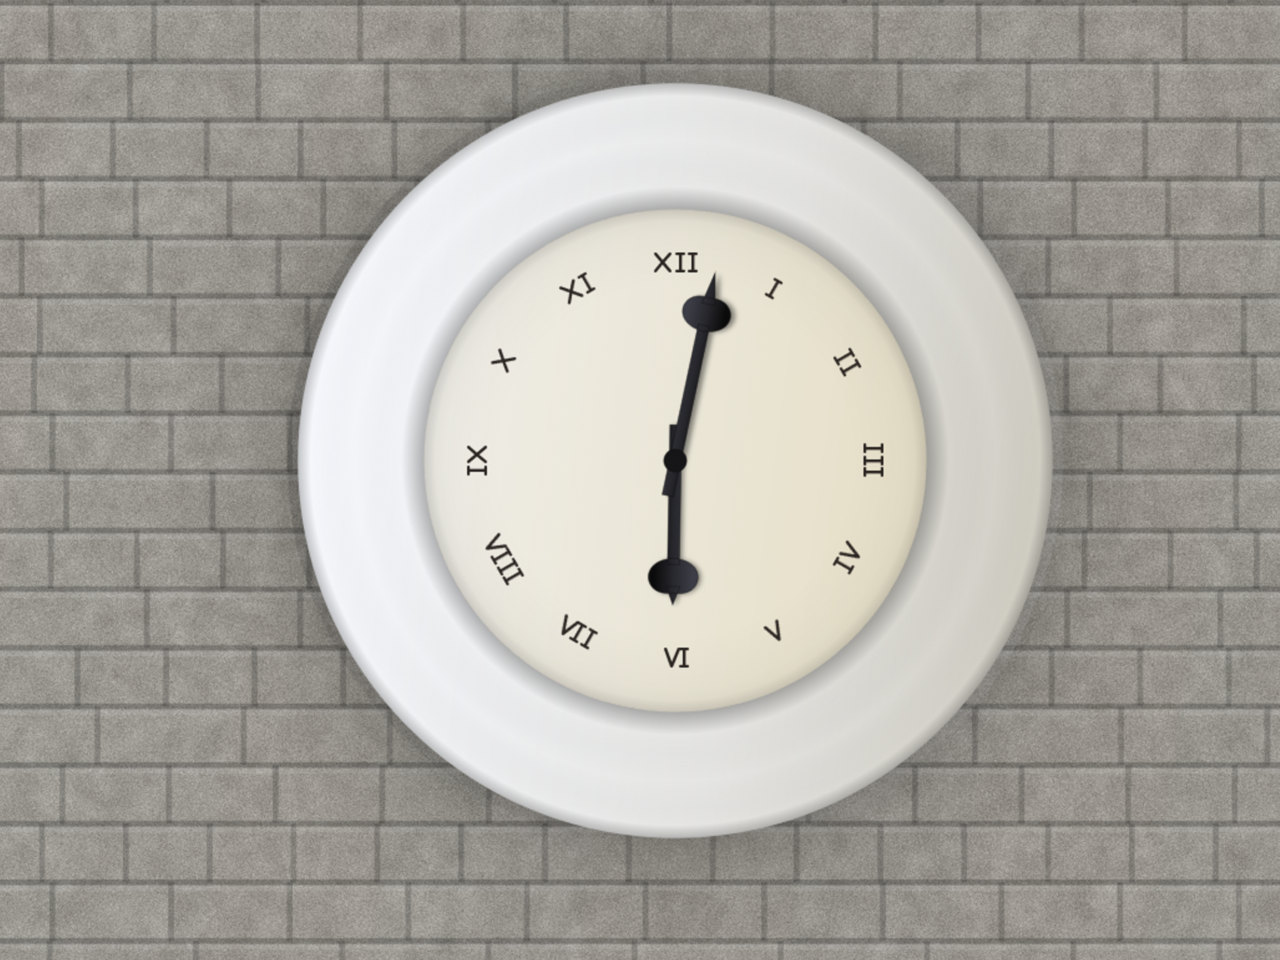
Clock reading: h=6 m=2
